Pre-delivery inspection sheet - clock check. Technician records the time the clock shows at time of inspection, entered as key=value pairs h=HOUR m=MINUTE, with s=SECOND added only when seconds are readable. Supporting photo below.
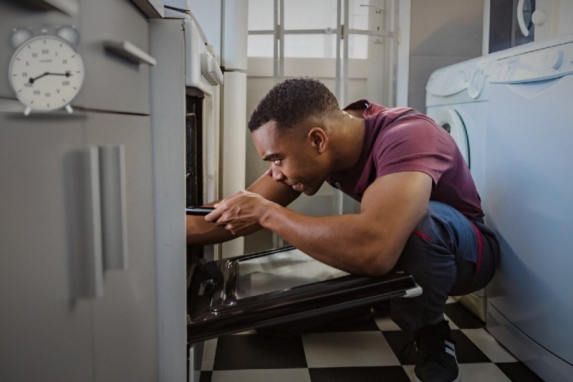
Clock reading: h=8 m=16
